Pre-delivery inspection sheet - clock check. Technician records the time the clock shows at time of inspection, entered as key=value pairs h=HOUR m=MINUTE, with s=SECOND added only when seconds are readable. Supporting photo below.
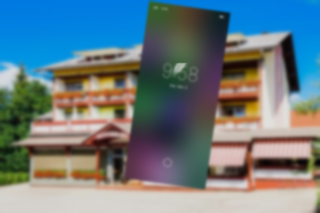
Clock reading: h=9 m=58
